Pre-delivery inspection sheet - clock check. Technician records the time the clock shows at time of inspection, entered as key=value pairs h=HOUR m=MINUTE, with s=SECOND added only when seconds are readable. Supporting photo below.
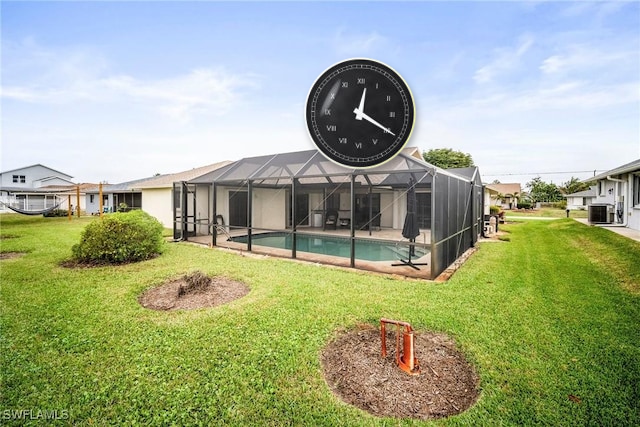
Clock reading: h=12 m=20
